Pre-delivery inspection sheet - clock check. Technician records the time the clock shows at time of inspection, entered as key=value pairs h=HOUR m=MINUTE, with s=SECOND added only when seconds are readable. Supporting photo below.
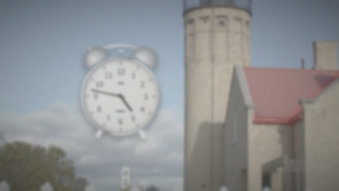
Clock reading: h=4 m=47
